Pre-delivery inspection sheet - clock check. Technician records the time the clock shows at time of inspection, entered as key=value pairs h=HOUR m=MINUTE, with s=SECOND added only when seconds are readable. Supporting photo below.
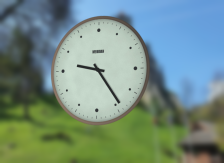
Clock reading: h=9 m=24
